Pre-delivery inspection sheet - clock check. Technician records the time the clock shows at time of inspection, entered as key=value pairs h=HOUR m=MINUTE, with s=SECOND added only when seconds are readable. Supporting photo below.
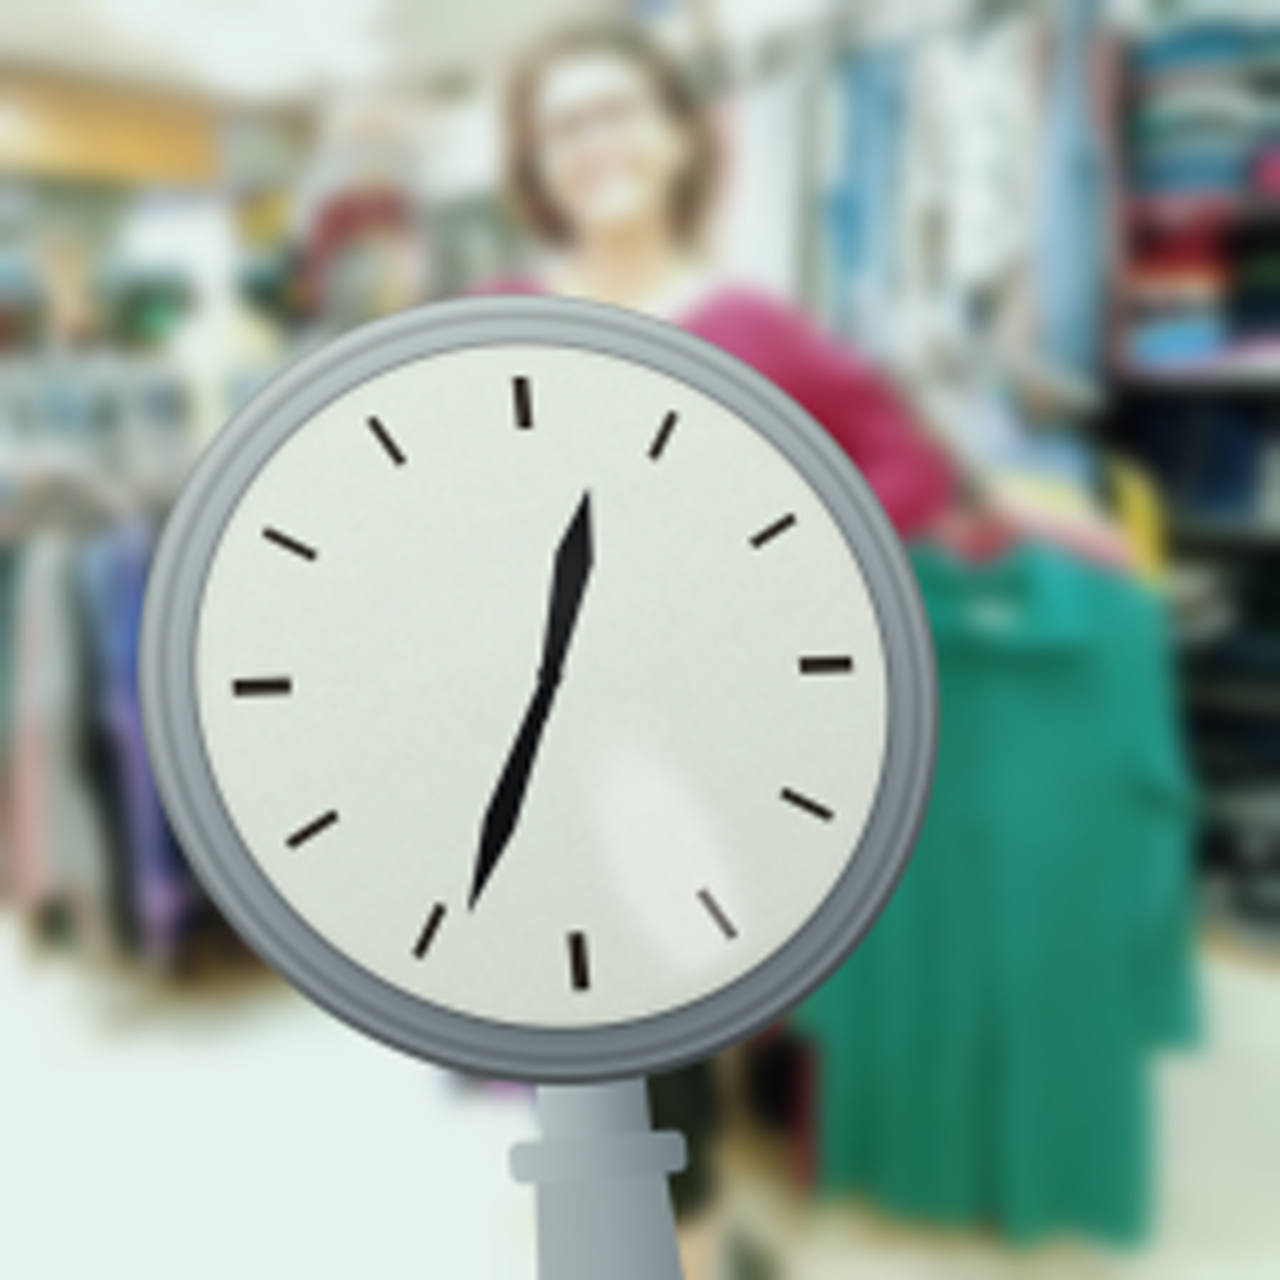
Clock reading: h=12 m=34
